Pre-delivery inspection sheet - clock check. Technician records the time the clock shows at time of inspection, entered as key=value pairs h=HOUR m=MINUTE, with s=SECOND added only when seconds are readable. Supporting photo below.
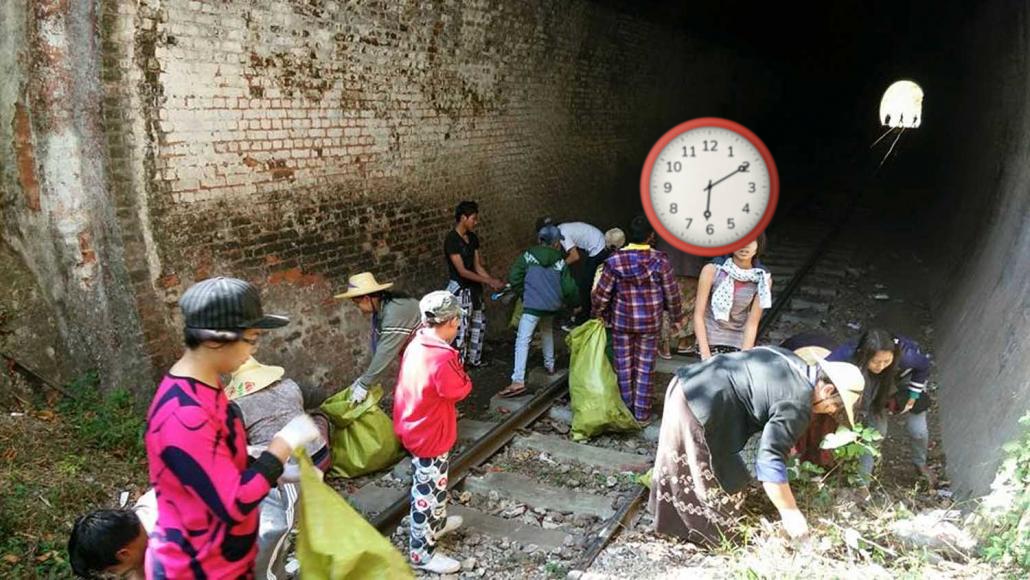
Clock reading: h=6 m=10
